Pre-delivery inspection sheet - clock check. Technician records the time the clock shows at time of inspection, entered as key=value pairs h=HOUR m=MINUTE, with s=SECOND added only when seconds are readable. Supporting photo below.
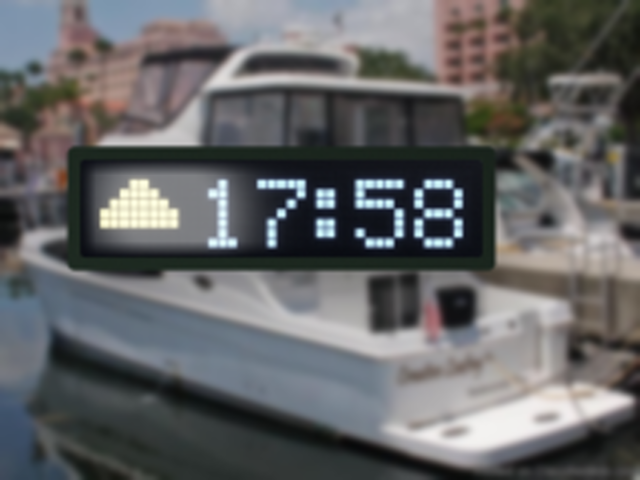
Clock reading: h=17 m=58
